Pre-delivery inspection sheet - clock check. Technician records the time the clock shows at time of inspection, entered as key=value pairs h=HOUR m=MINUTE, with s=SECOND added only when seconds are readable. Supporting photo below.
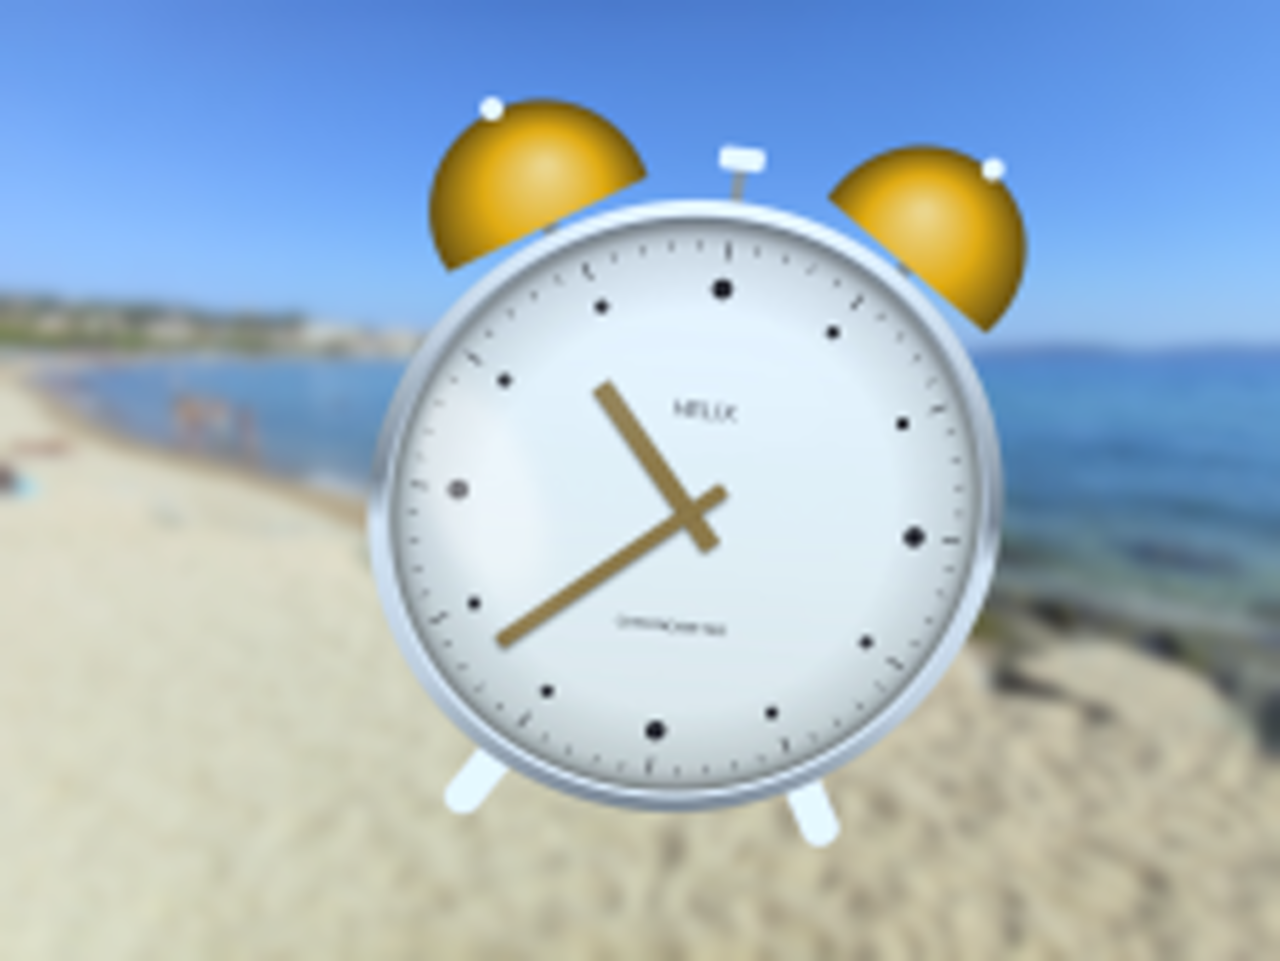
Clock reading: h=10 m=38
